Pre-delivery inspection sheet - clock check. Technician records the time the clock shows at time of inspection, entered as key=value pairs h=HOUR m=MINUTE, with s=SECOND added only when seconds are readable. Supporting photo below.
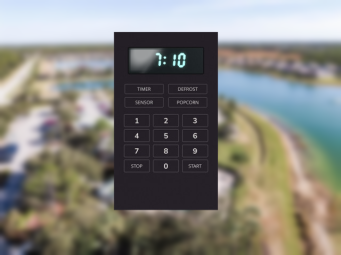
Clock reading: h=7 m=10
